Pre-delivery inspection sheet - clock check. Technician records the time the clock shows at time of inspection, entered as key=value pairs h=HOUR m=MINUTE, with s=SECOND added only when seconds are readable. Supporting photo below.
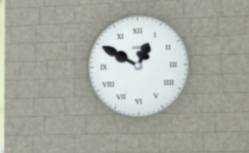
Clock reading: h=12 m=50
